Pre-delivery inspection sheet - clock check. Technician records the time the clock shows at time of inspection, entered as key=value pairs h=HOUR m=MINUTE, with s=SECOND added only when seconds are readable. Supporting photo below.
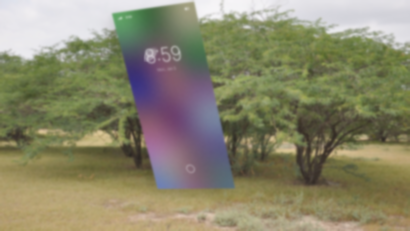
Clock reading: h=8 m=59
